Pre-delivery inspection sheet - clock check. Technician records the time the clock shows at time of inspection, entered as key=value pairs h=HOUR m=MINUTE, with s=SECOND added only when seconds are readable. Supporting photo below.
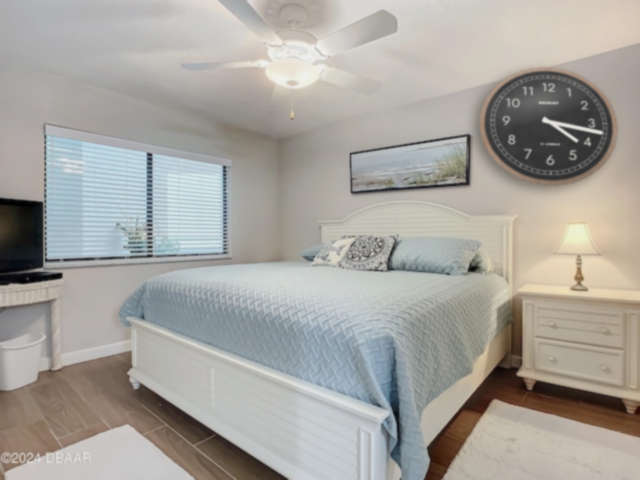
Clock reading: h=4 m=17
